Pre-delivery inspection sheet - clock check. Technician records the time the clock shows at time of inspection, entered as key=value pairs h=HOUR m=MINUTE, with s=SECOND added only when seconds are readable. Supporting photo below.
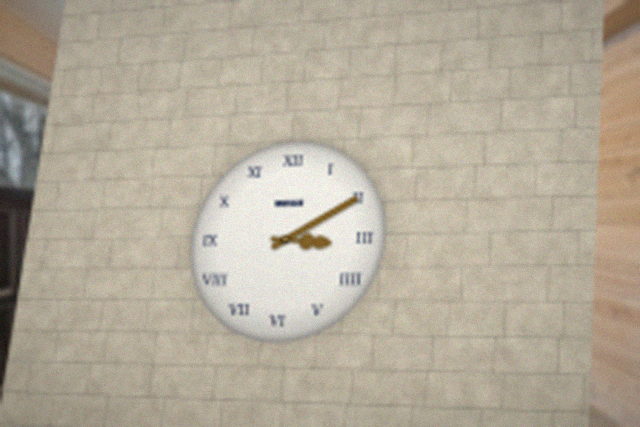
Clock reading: h=3 m=10
